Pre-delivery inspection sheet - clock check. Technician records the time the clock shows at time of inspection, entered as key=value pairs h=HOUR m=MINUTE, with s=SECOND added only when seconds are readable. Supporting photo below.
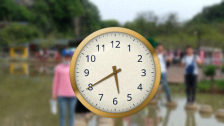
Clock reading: h=5 m=40
